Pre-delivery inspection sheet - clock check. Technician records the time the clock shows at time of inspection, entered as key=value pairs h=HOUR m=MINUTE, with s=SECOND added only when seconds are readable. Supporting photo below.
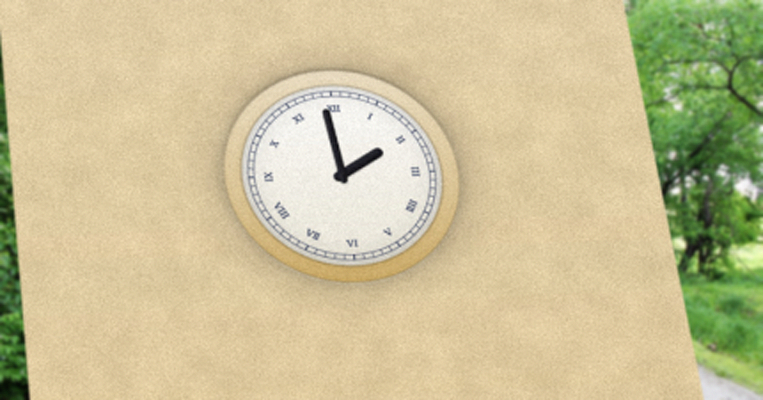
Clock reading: h=1 m=59
